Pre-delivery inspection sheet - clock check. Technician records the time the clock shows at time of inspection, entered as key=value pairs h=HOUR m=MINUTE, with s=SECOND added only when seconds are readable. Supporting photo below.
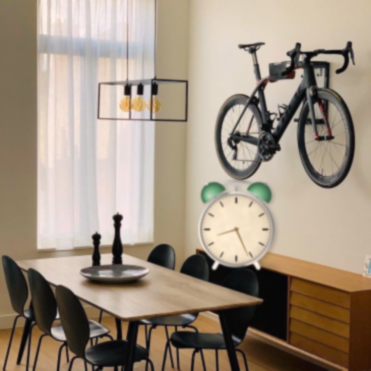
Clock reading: h=8 m=26
